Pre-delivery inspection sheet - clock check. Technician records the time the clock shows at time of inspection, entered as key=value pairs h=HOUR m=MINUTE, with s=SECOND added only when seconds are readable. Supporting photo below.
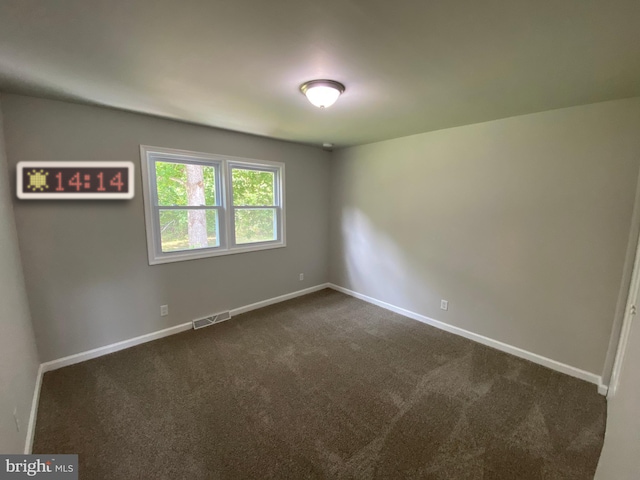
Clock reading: h=14 m=14
